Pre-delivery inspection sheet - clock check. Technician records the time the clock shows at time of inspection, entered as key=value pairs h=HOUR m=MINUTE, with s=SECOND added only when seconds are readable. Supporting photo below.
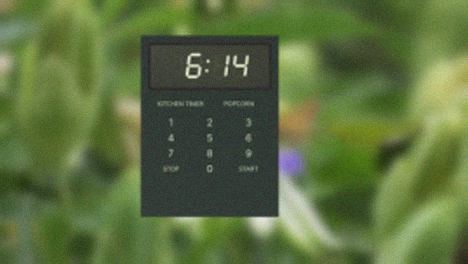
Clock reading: h=6 m=14
